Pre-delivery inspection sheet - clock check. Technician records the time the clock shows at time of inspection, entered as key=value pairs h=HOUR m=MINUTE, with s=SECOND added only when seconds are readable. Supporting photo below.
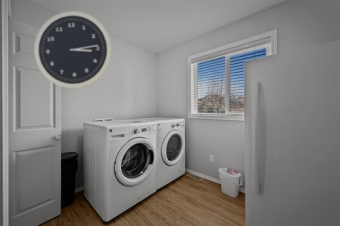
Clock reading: h=3 m=14
